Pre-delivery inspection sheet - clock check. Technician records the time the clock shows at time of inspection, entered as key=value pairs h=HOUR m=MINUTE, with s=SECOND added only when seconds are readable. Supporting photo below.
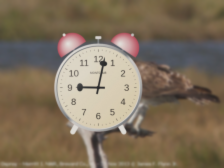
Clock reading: h=9 m=2
